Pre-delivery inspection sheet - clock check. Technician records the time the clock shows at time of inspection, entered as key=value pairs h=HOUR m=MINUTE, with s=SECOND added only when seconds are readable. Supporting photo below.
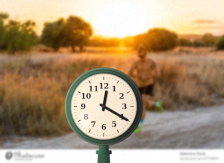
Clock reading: h=12 m=20
